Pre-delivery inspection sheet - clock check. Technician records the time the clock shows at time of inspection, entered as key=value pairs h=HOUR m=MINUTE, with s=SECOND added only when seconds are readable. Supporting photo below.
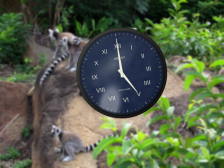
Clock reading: h=5 m=0
